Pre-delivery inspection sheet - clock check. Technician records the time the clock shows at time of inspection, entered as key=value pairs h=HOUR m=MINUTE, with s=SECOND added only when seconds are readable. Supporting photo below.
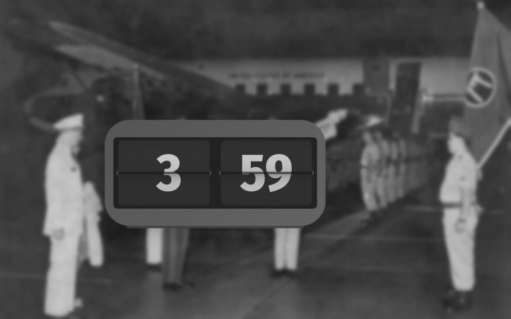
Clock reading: h=3 m=59
